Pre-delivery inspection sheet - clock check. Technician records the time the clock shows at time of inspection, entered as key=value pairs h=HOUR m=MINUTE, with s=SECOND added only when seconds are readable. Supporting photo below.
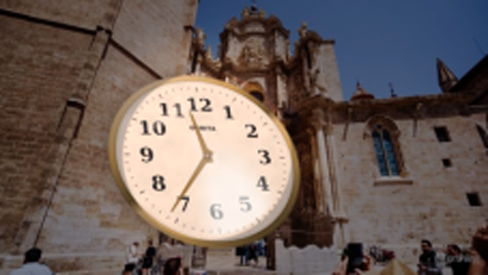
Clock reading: h=11 m=36
